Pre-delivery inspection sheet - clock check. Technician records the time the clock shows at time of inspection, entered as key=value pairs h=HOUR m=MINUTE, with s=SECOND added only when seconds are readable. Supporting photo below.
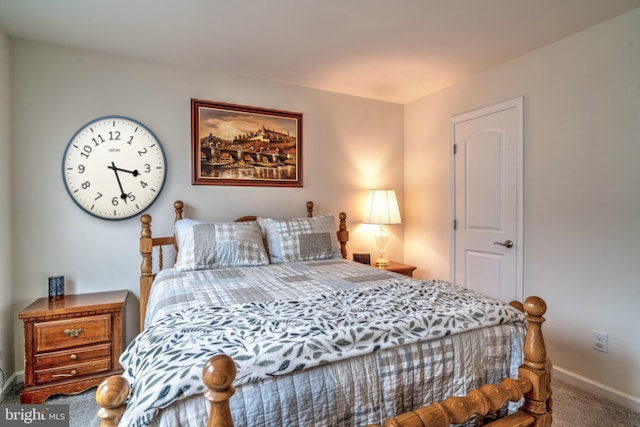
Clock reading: h=3 m=27
